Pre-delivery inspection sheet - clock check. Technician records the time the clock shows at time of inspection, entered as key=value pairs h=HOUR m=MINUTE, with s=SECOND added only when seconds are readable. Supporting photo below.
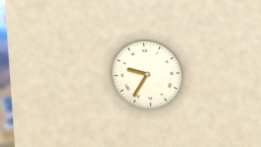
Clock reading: h=9 m=36
